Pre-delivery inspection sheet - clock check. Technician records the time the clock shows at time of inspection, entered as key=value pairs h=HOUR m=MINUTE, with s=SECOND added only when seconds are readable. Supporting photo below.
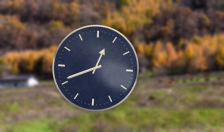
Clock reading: h=12 m=41
